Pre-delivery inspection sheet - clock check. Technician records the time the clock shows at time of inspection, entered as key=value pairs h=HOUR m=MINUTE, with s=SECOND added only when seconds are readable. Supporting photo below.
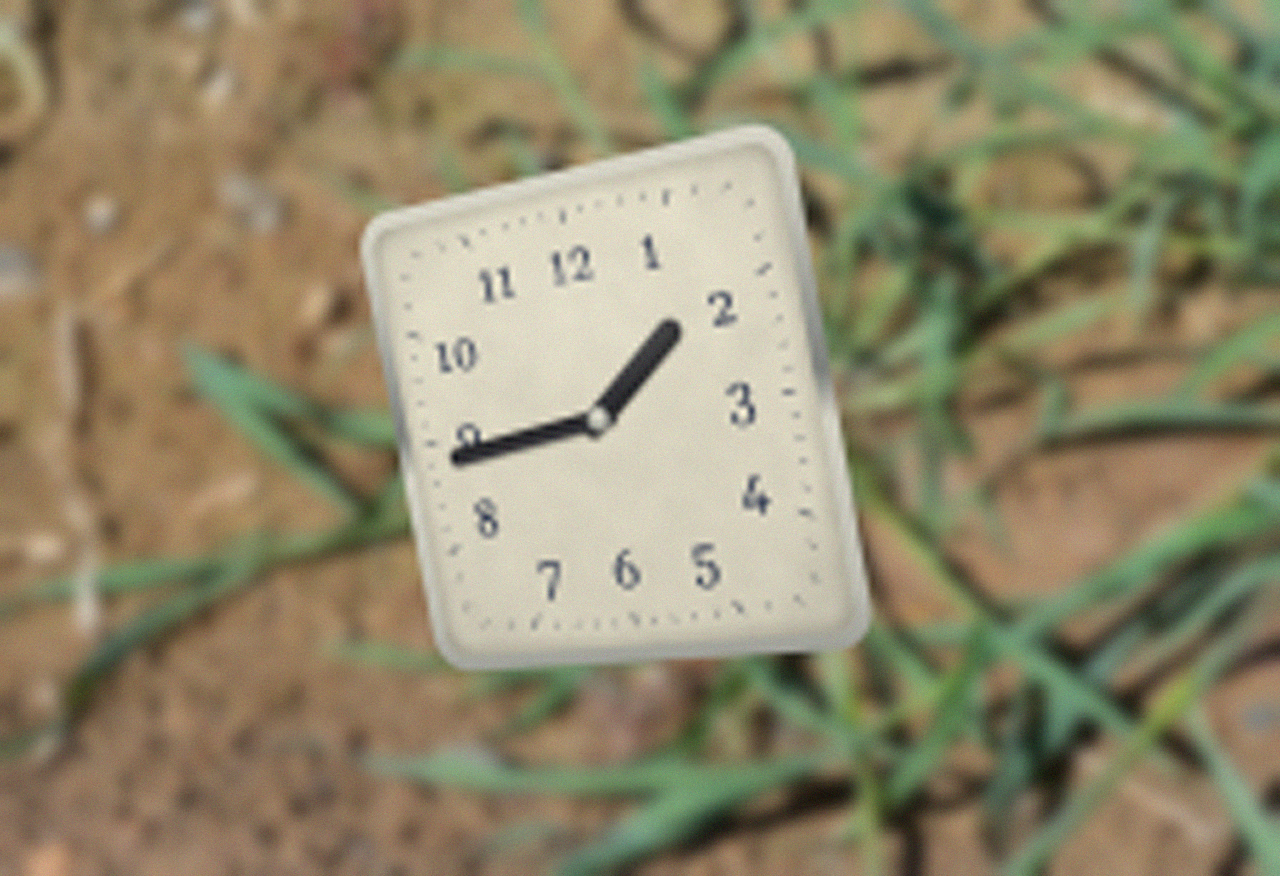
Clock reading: h=1 m=44
